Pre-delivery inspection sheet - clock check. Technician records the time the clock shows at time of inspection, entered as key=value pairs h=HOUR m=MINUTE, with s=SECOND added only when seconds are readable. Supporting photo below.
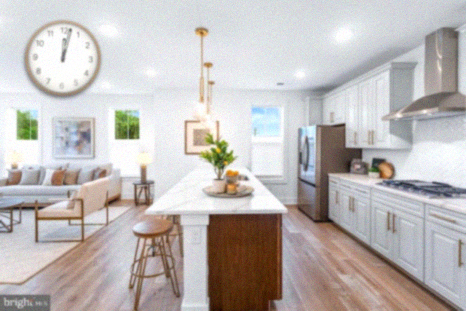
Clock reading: h=12 m=2
